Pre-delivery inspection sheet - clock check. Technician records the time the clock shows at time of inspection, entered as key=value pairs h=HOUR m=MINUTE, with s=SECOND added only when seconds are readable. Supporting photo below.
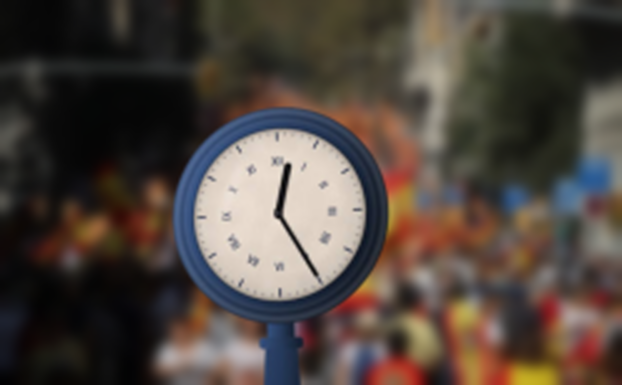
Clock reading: h=12 m=25
